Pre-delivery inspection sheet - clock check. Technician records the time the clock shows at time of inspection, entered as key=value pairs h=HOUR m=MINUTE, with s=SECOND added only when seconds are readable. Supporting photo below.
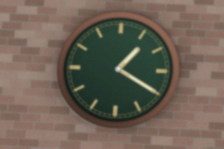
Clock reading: h=1 m=20
